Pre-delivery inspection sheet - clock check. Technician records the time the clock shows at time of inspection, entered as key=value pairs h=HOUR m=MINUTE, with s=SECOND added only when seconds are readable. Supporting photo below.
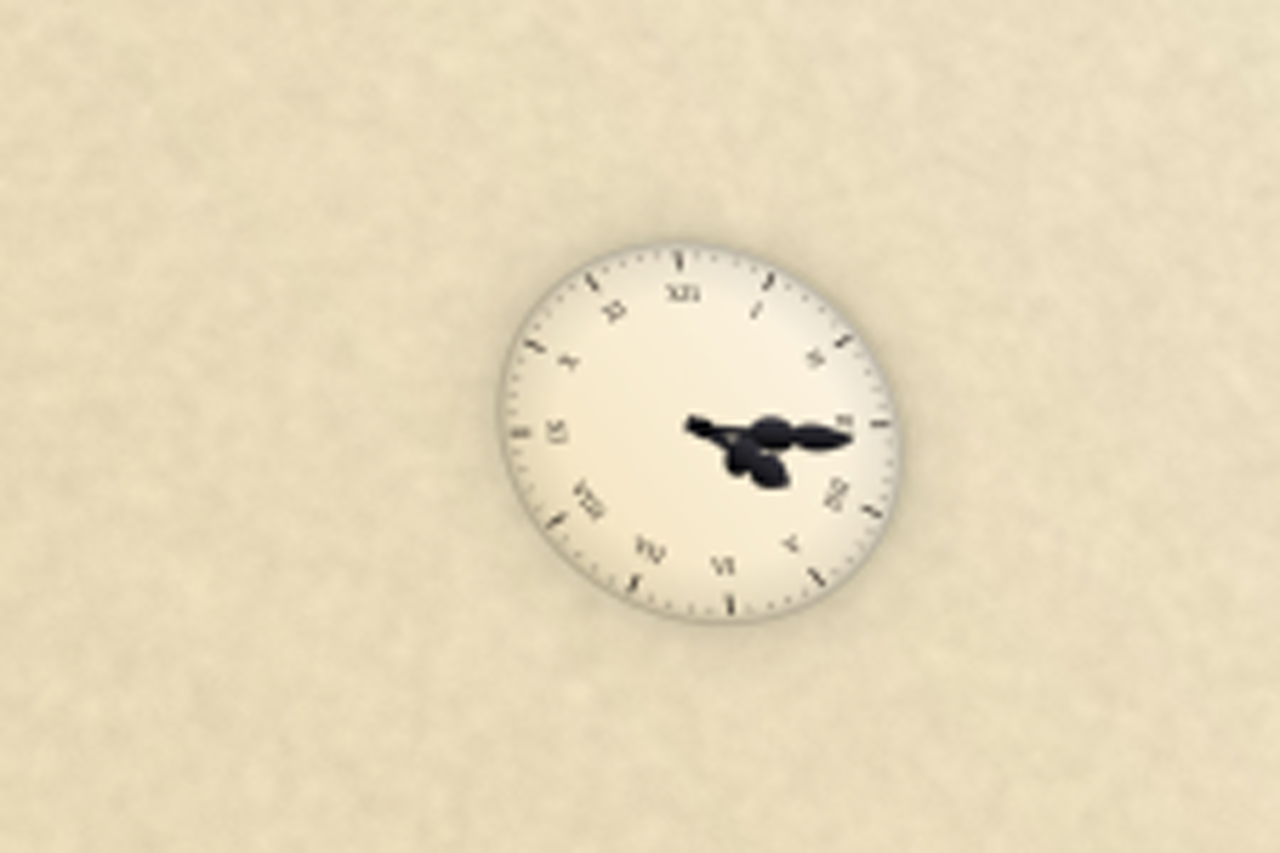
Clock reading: h=4 m=16
